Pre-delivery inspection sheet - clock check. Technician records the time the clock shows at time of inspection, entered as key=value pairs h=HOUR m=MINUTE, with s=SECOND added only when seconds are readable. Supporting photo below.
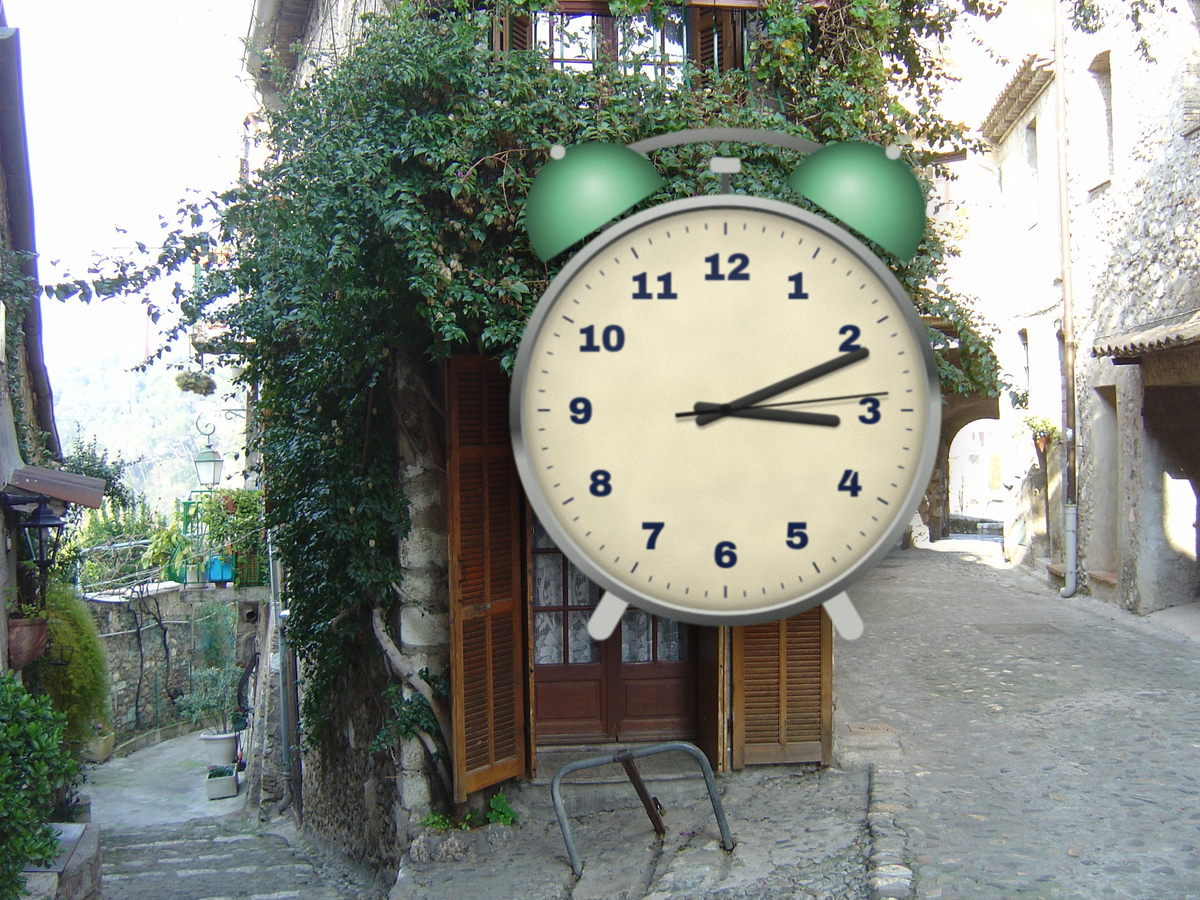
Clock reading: h=3 m=11 s=14
